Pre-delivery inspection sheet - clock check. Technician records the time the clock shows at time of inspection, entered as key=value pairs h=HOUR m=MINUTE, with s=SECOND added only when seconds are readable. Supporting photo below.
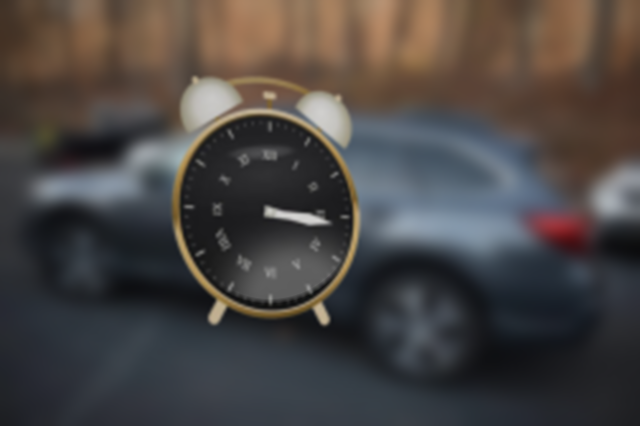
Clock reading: h=3 m=16
